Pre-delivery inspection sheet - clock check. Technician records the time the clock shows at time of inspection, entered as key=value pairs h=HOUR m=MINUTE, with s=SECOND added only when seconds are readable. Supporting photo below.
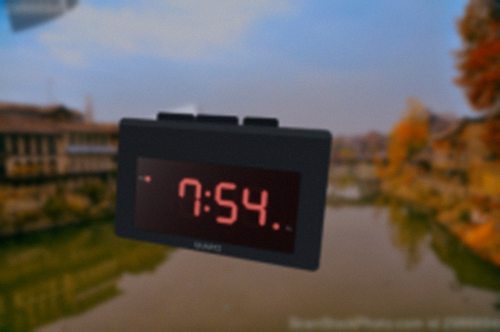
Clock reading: h=7 m=54
